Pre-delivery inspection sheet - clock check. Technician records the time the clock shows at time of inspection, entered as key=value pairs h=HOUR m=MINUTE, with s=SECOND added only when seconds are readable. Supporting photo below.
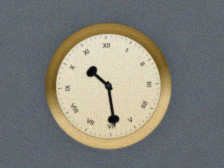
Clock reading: h=10 m=29
